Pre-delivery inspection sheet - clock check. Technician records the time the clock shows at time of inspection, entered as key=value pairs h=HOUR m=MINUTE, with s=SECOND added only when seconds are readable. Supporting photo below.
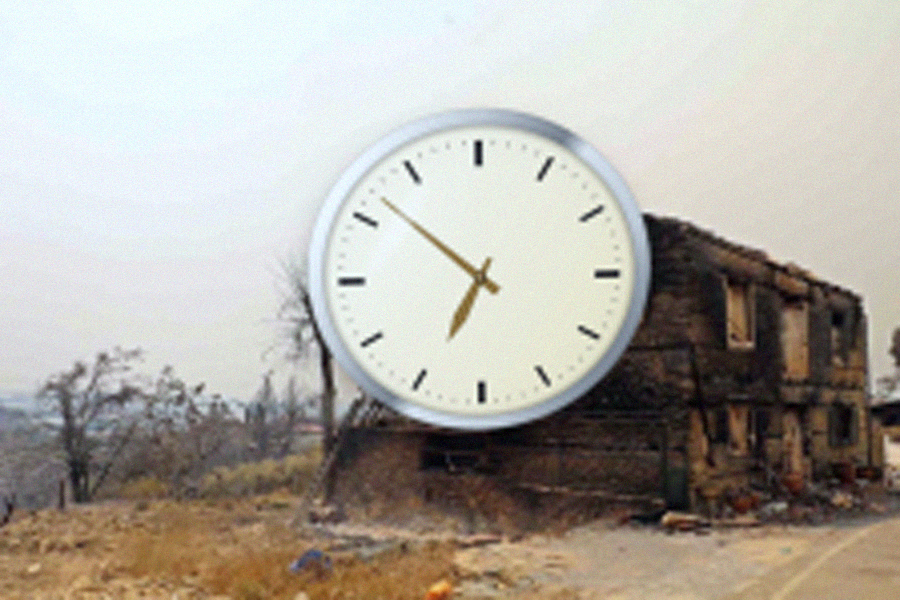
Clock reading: h=6 m=52
